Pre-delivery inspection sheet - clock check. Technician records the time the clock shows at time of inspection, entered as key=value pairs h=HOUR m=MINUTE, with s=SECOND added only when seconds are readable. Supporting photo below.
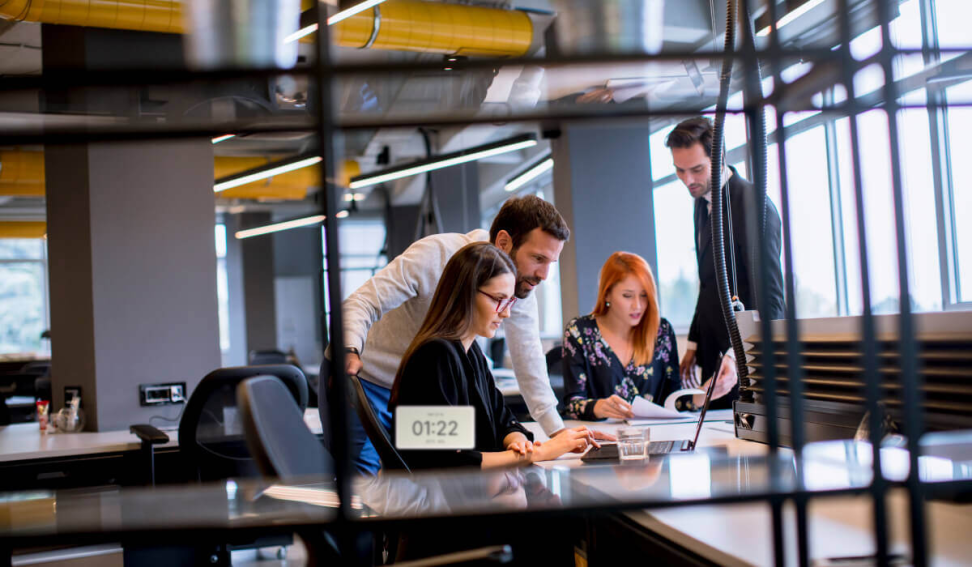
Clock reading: h=1 m=22
